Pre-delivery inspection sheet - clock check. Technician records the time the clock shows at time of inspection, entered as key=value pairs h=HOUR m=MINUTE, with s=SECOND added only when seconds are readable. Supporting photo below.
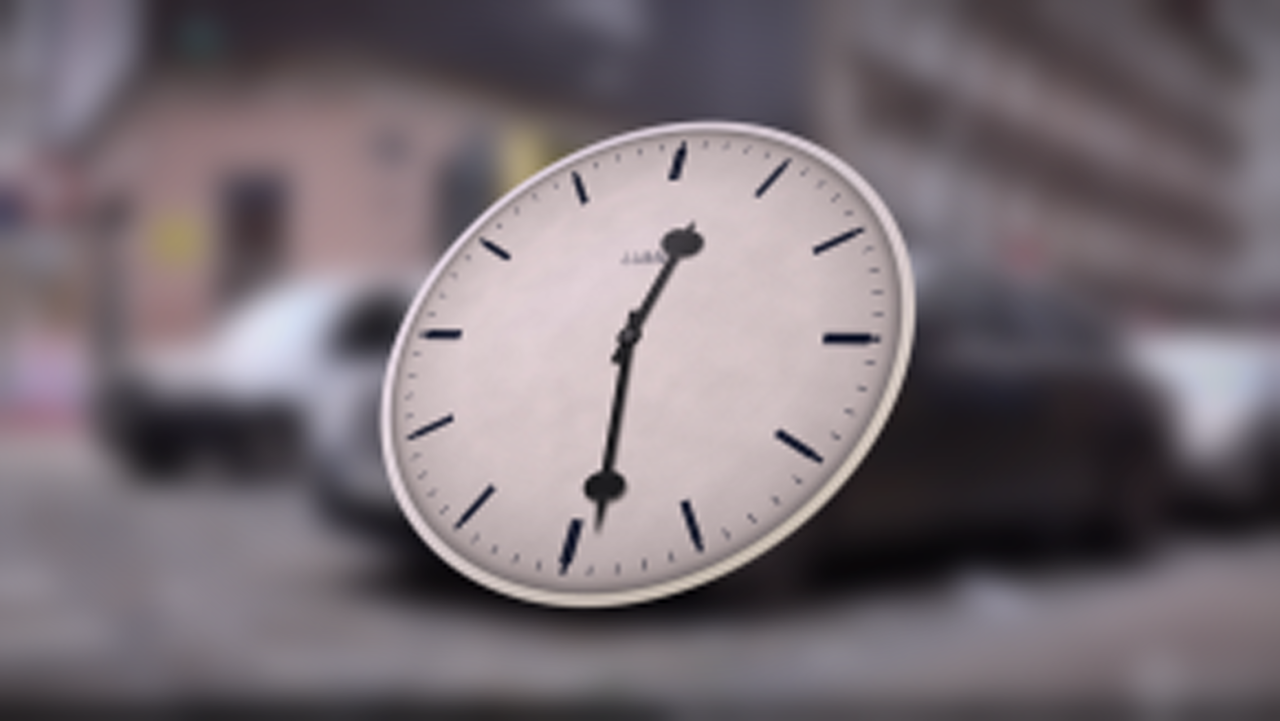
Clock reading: h=12 m=29
